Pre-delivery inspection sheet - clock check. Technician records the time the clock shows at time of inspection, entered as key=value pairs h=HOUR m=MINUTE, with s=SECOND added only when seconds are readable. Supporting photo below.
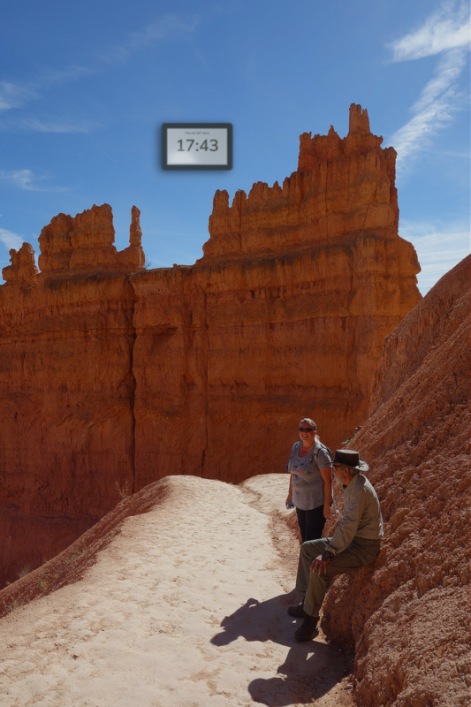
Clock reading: h=17 m=43
